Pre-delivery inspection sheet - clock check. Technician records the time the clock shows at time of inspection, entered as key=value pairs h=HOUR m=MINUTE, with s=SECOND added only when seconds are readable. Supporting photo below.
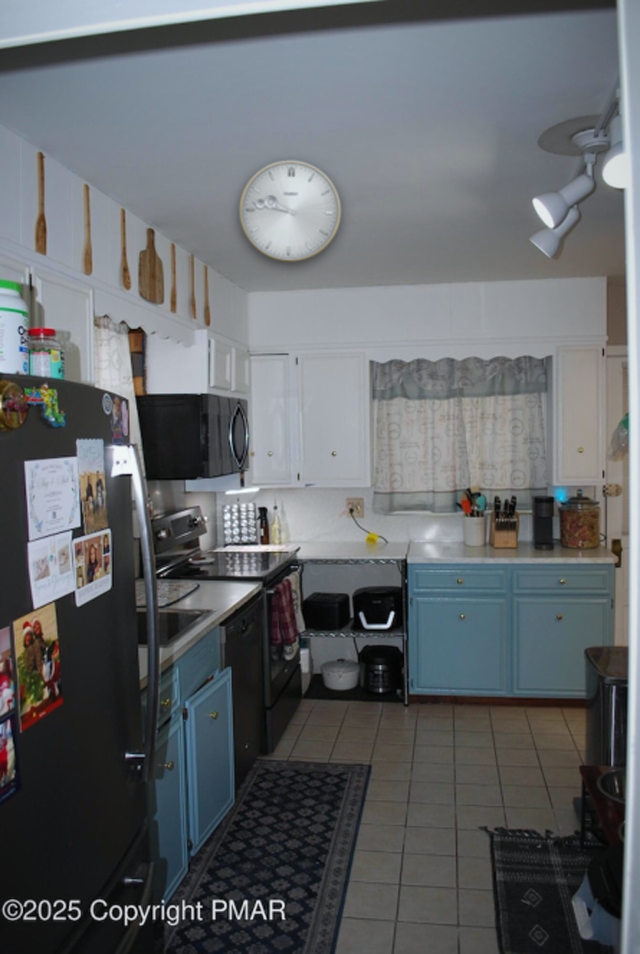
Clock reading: h=9 m=47
